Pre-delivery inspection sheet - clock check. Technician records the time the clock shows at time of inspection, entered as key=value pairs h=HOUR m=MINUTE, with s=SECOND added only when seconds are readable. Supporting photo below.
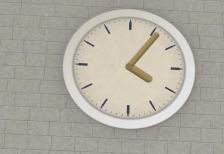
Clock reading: h=4 m=6
